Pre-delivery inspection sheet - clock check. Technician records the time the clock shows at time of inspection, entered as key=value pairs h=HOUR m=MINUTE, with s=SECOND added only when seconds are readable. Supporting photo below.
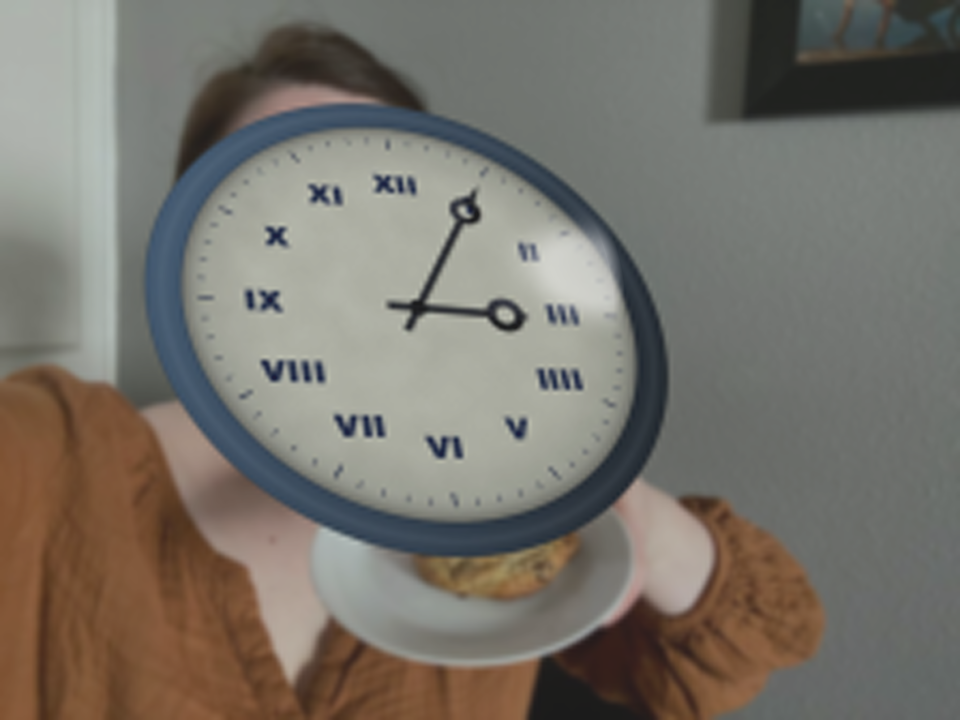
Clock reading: h=3 m=5
